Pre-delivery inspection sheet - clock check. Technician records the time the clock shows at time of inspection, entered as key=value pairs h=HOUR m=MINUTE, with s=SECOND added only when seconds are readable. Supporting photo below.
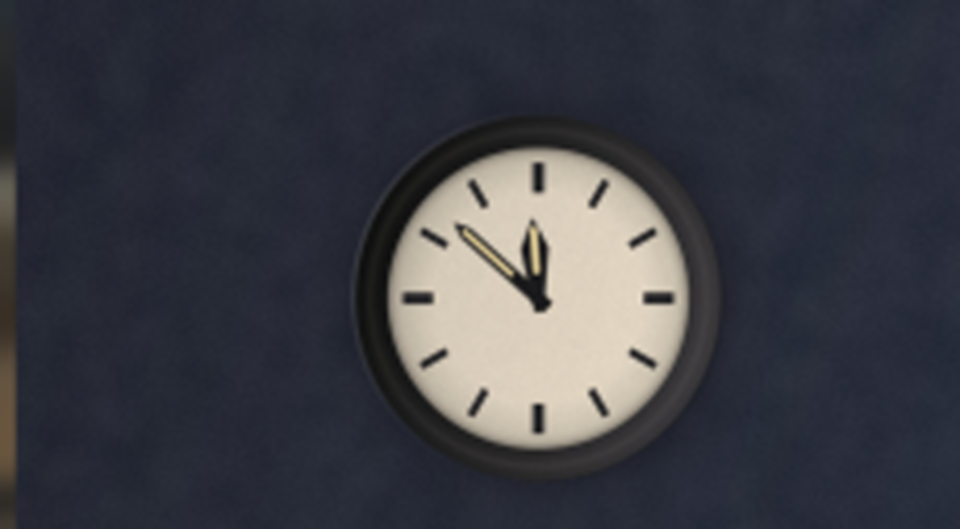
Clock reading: h=11 m=52
